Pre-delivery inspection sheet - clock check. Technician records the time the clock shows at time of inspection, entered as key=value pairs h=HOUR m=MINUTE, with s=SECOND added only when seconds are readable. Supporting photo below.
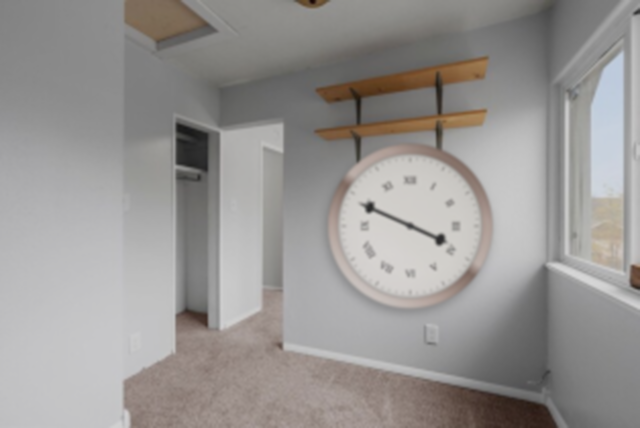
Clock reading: h=3 m=49
